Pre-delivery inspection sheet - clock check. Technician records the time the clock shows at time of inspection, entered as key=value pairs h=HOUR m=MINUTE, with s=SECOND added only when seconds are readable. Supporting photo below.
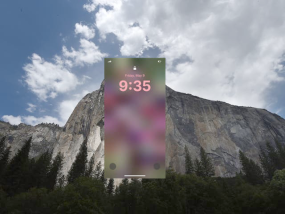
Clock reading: h=9 m=35
